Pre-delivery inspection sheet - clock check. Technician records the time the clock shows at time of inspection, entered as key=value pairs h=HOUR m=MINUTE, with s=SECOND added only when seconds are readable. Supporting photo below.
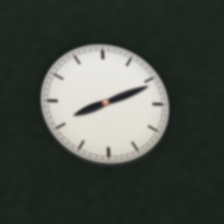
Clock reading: h=8 m=11
